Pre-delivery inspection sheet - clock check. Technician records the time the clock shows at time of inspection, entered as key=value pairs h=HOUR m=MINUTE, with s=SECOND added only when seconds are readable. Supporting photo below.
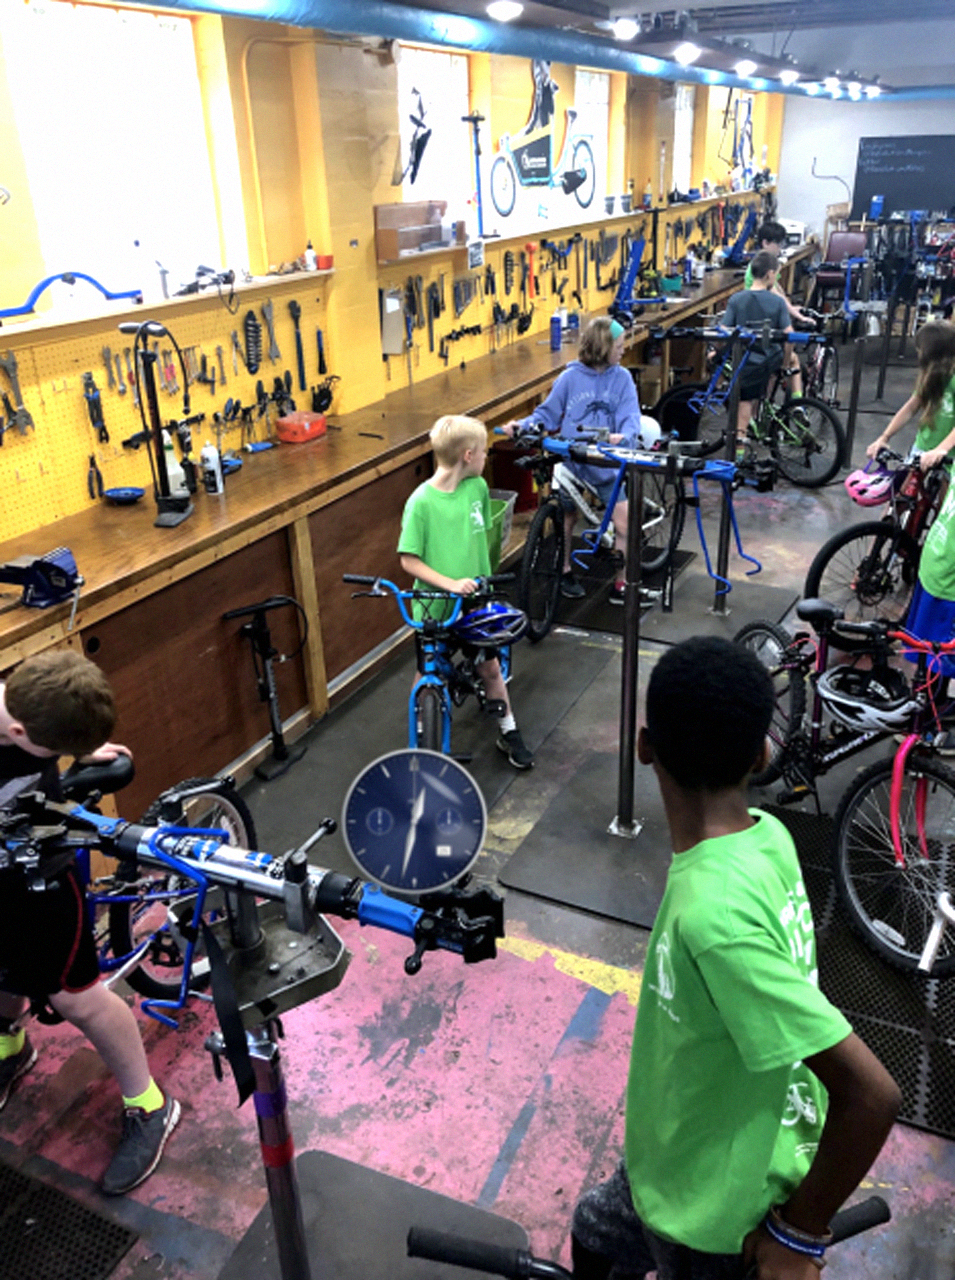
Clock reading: h=12 m=32
